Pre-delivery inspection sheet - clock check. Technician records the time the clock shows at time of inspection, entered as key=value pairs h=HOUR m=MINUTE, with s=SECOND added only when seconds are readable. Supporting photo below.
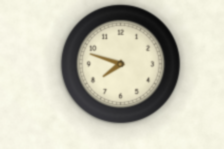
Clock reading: h=7 m=48
